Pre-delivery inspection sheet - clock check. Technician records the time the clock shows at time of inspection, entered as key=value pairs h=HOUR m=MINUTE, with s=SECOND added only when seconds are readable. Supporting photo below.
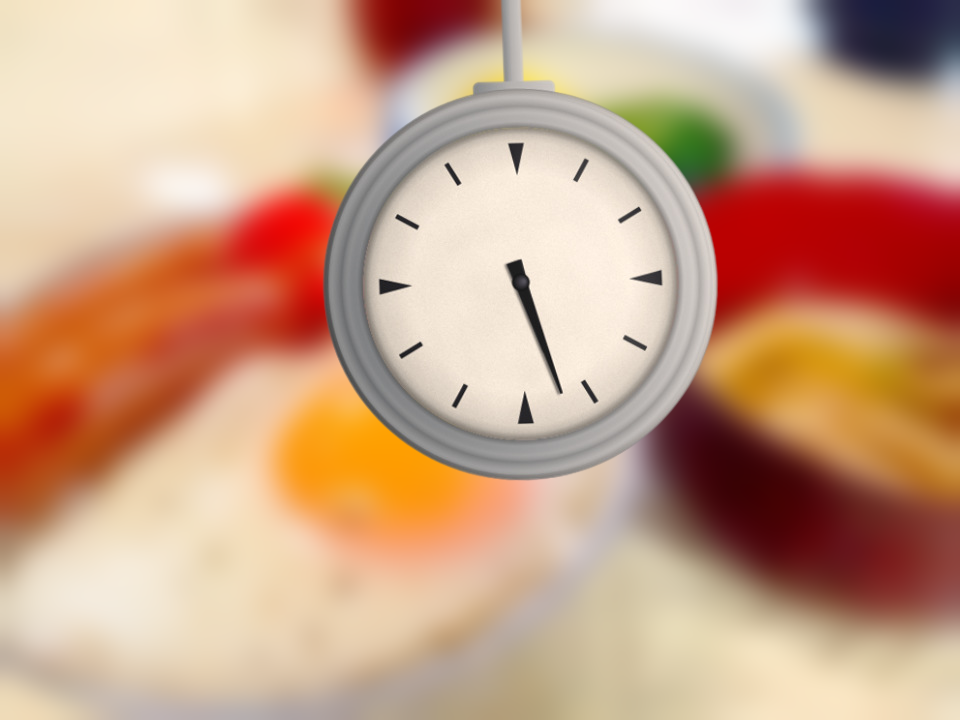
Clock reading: h=5 m=27
